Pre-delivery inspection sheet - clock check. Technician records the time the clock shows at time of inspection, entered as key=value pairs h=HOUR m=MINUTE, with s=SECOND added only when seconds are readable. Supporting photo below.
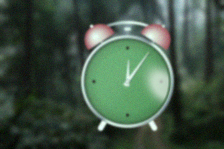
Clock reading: h=12 m=6
